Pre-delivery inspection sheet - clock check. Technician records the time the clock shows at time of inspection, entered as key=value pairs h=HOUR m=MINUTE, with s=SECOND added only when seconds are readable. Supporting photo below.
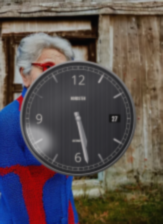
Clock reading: h=5 m=28
